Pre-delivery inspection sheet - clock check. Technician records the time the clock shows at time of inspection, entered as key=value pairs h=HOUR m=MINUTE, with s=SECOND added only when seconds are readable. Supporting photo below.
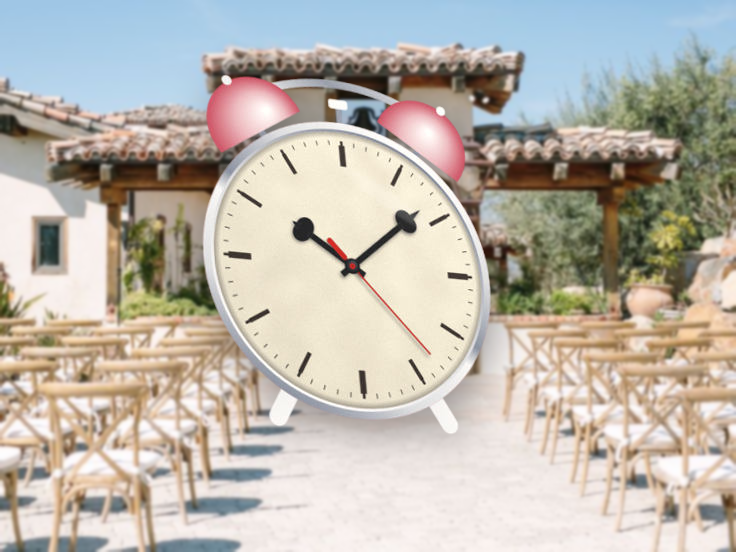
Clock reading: h=10 m=8 s=23
